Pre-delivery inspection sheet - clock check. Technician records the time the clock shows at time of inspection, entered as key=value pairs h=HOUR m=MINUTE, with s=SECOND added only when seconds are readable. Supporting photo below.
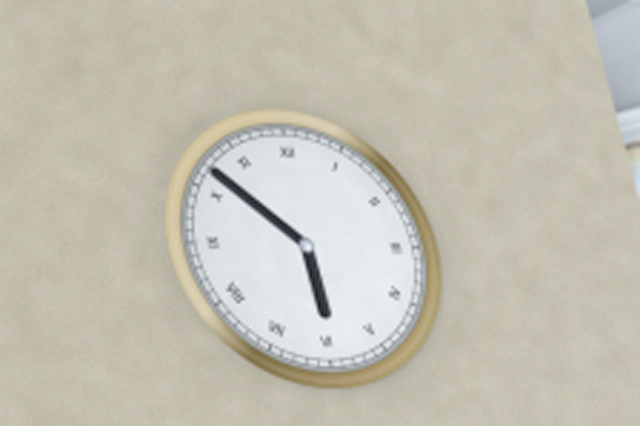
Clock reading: h=5 m=52
